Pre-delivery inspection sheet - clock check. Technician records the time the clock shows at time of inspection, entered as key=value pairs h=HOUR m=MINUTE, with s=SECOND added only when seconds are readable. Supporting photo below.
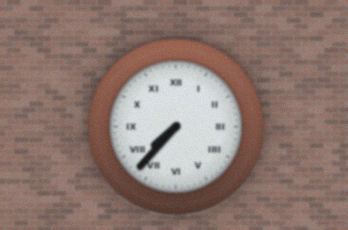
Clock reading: h=7 m=37
